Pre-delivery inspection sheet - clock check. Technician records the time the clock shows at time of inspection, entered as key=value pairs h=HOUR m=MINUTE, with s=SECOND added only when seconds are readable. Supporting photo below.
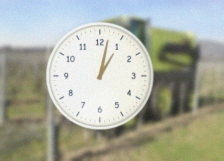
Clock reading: h=1 m=2
